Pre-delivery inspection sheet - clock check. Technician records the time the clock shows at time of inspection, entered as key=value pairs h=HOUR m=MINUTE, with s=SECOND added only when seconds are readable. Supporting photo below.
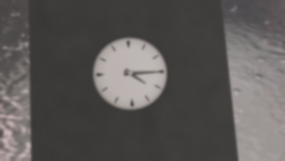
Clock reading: h=4 m=15
